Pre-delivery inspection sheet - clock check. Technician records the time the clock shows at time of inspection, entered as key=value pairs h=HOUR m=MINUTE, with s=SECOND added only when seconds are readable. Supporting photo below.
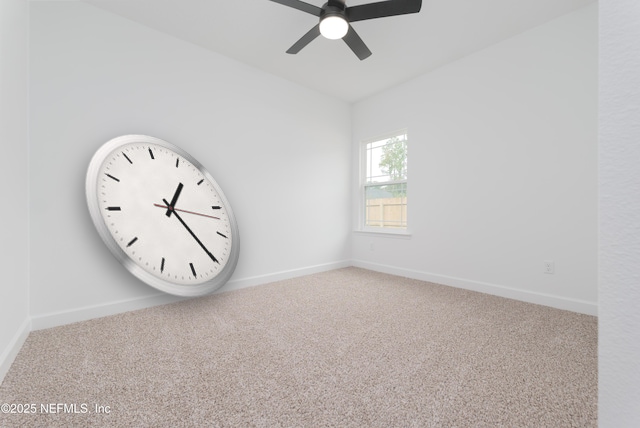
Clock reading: h=1 m=25 s=17
